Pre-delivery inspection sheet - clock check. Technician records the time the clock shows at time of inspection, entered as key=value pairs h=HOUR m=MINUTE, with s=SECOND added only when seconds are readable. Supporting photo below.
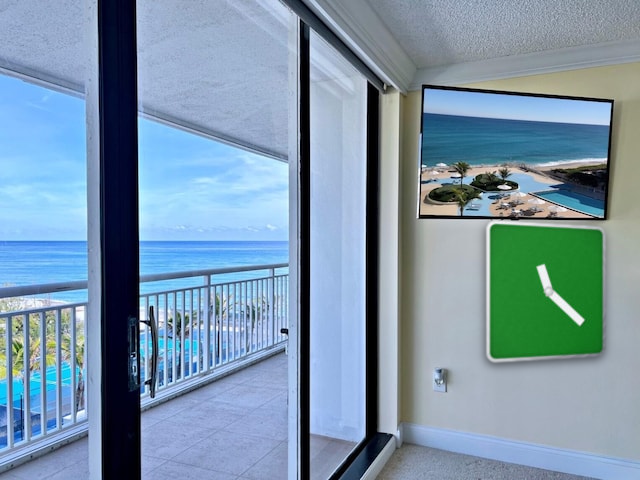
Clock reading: h=11 m=22
